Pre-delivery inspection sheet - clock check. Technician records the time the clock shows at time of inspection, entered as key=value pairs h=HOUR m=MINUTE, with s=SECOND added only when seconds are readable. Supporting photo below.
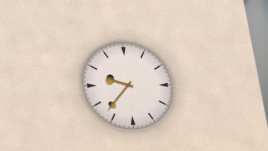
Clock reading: h=9 m=37
